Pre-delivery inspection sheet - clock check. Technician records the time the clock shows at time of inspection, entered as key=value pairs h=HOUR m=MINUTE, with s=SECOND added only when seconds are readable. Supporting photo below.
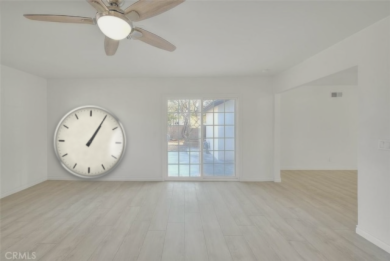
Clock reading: h=1 m=5
